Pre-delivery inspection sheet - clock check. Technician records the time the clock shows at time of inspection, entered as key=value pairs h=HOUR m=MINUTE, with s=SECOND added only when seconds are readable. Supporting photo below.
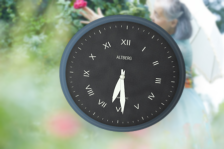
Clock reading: h=6 m=29
